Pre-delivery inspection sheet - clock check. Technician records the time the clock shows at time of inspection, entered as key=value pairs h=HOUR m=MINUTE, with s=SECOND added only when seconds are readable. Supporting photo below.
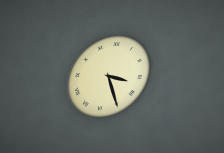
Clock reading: h=3 m=25
